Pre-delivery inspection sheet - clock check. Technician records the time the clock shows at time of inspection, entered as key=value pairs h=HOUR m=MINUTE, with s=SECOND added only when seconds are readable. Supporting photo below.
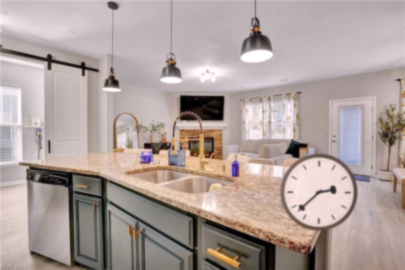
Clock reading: h=2 m=38
